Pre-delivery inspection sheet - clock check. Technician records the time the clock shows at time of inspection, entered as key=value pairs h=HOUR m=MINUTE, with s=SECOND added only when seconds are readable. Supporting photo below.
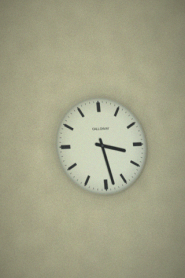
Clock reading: h=3 m=28
